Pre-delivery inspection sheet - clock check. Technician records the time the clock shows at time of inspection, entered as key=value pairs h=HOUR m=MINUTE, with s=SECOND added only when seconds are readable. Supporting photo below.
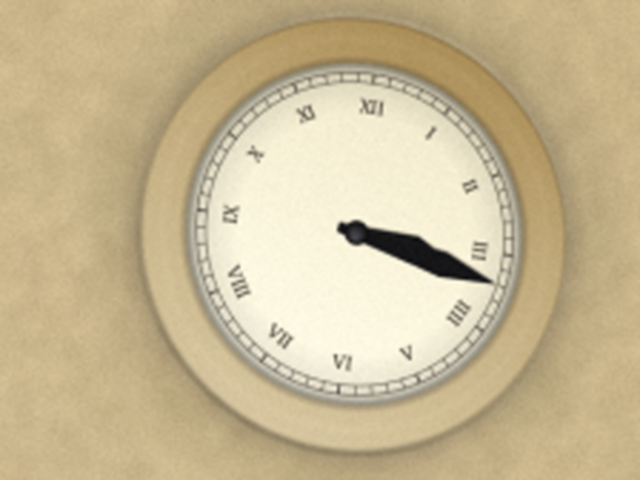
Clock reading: h=3 m=17
